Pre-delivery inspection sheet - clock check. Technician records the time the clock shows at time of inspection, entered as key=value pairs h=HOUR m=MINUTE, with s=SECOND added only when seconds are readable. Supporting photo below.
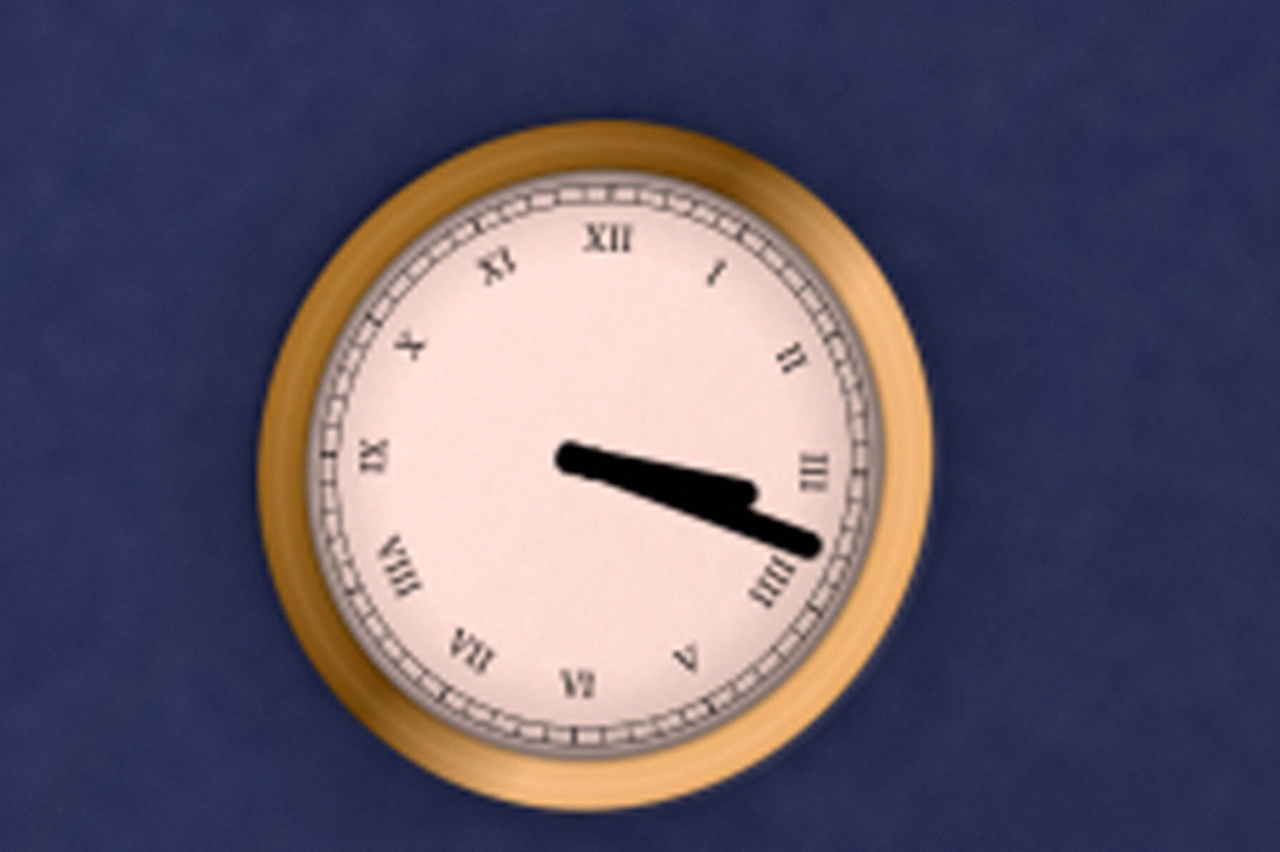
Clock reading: h=3 m=18
